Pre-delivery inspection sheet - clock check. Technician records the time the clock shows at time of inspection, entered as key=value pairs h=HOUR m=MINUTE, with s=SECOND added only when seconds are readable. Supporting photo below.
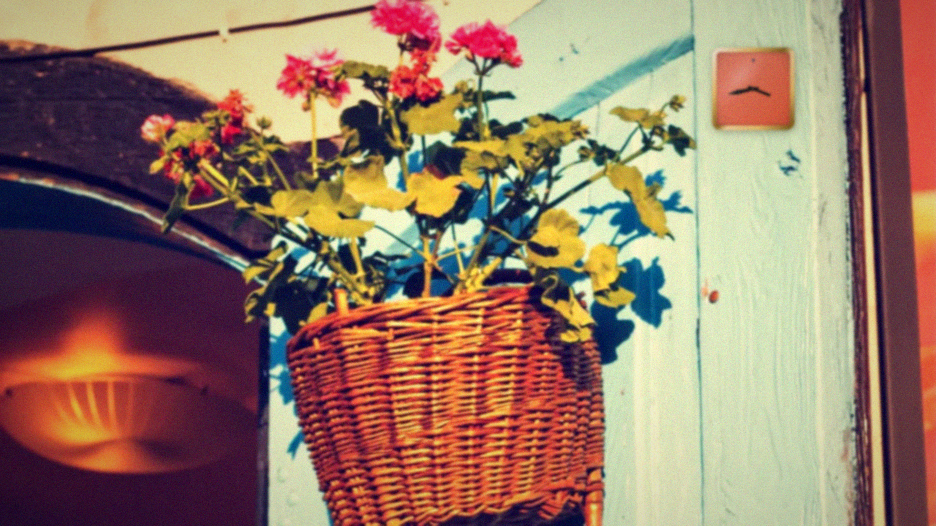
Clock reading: h=3 m=43
